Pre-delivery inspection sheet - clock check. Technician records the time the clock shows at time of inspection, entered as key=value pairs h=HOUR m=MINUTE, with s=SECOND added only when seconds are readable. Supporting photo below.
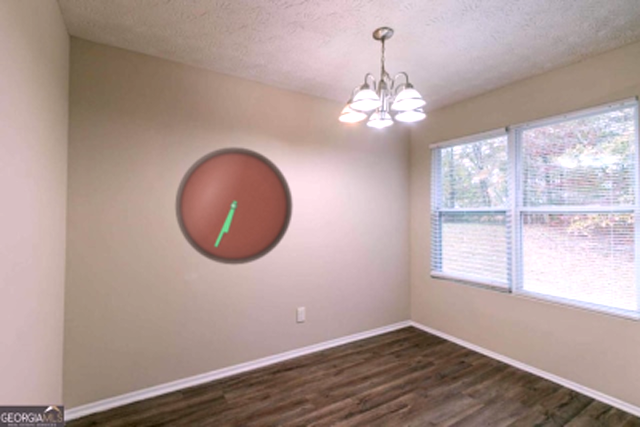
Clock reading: h=6 m=34
